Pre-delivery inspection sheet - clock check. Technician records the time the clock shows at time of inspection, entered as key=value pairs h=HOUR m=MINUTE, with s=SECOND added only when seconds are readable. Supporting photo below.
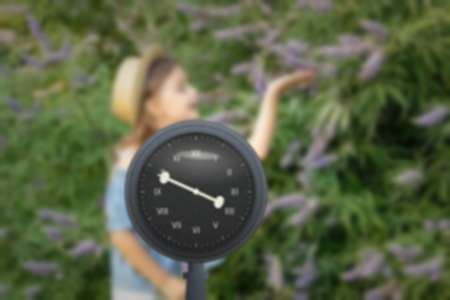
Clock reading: h=3 m=49
